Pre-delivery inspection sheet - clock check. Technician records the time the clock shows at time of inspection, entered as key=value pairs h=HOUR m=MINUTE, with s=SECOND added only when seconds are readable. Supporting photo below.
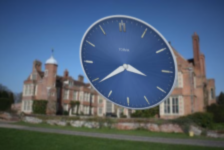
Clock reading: h=3 m=39
